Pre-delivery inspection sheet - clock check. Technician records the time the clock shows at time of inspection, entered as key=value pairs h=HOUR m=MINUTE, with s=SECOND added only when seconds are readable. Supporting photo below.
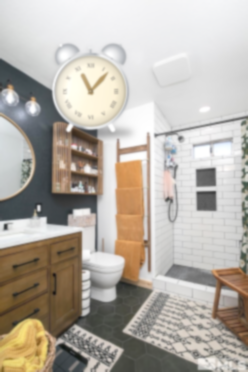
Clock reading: h=11 m=7
